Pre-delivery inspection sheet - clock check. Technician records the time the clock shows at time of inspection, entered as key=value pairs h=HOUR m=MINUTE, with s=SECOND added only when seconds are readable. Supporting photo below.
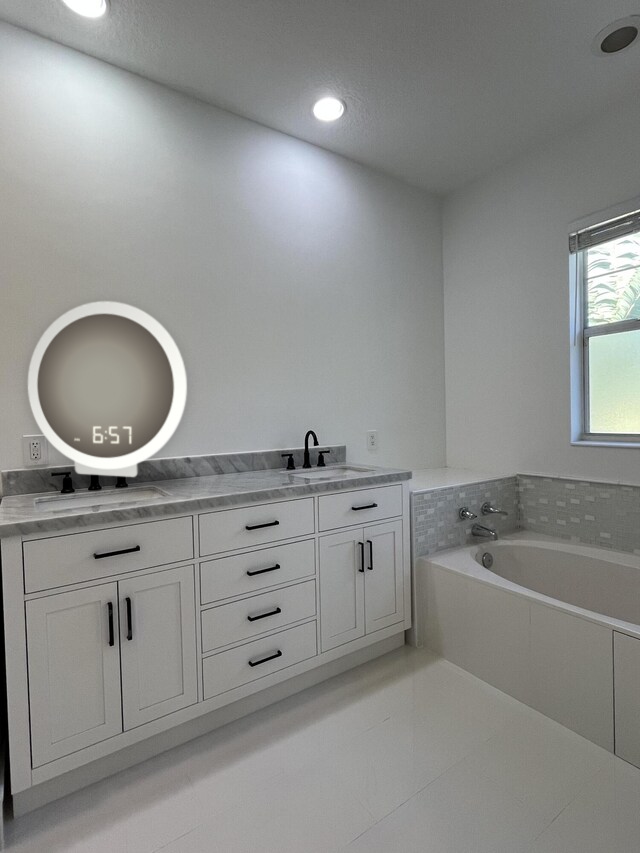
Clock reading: h=6 m=57
